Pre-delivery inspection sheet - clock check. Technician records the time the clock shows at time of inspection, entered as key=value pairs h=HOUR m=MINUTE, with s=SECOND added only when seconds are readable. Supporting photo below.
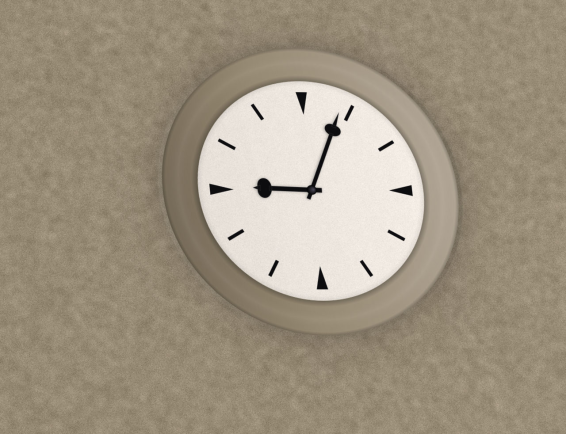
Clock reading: h=9 m=4
